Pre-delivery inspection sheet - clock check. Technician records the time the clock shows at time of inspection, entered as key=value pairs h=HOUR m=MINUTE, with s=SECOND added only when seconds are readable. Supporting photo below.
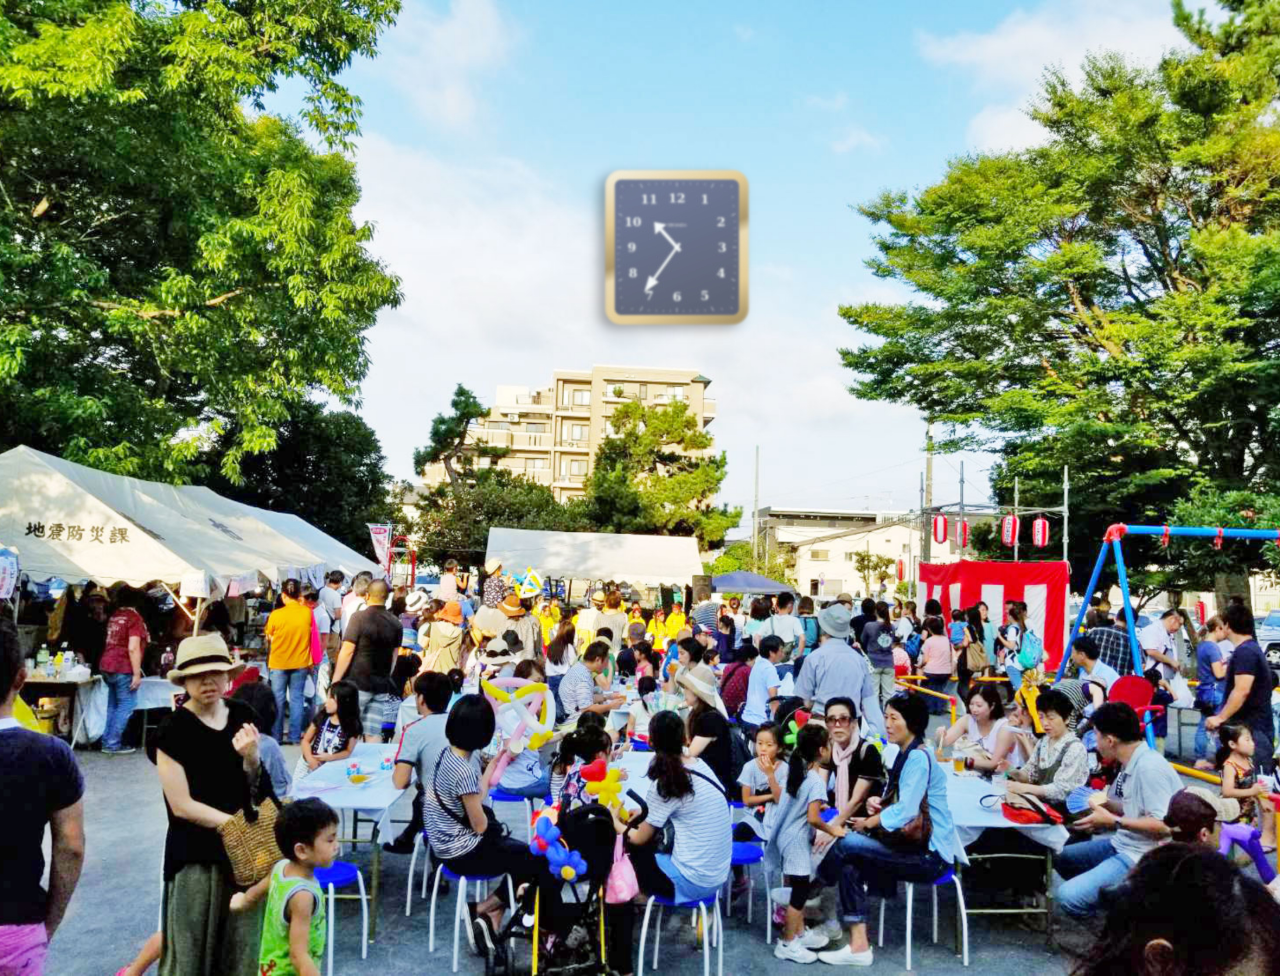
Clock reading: h=10 m=36
